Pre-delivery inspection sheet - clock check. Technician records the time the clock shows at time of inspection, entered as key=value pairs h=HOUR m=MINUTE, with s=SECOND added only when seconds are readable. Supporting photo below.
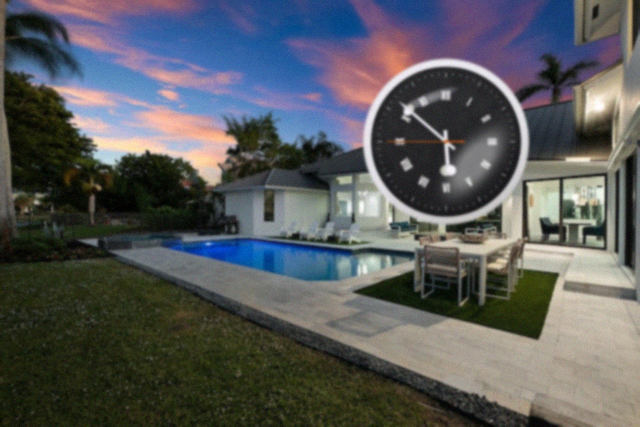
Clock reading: h=5 m=51 s=45
